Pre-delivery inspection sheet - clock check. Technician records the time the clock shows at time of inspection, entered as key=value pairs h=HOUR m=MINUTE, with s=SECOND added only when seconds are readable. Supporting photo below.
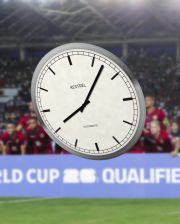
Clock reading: h=8 m=7
